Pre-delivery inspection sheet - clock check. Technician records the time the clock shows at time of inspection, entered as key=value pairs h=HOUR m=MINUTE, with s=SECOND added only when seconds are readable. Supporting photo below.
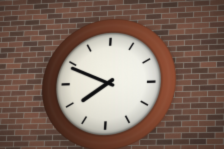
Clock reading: h=7 m=49
